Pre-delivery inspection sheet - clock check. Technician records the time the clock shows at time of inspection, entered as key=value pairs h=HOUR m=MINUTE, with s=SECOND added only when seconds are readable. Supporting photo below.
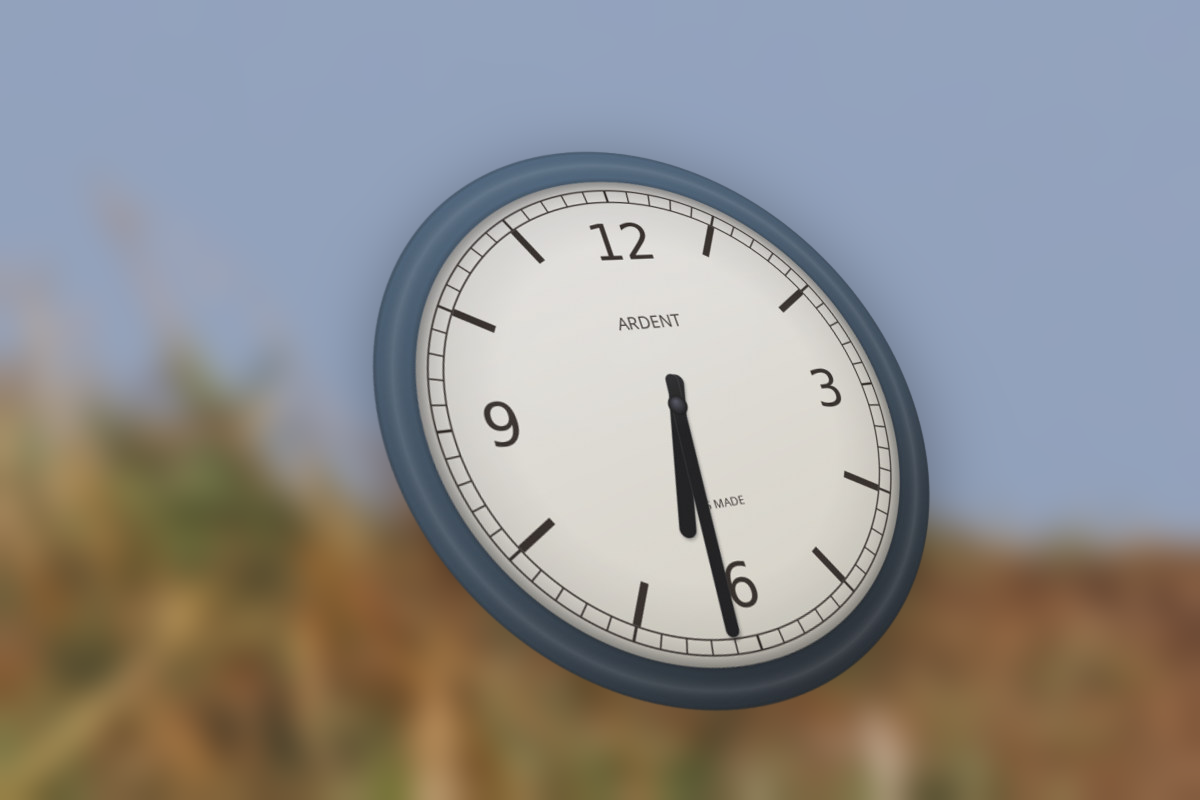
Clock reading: h=6 m=31
